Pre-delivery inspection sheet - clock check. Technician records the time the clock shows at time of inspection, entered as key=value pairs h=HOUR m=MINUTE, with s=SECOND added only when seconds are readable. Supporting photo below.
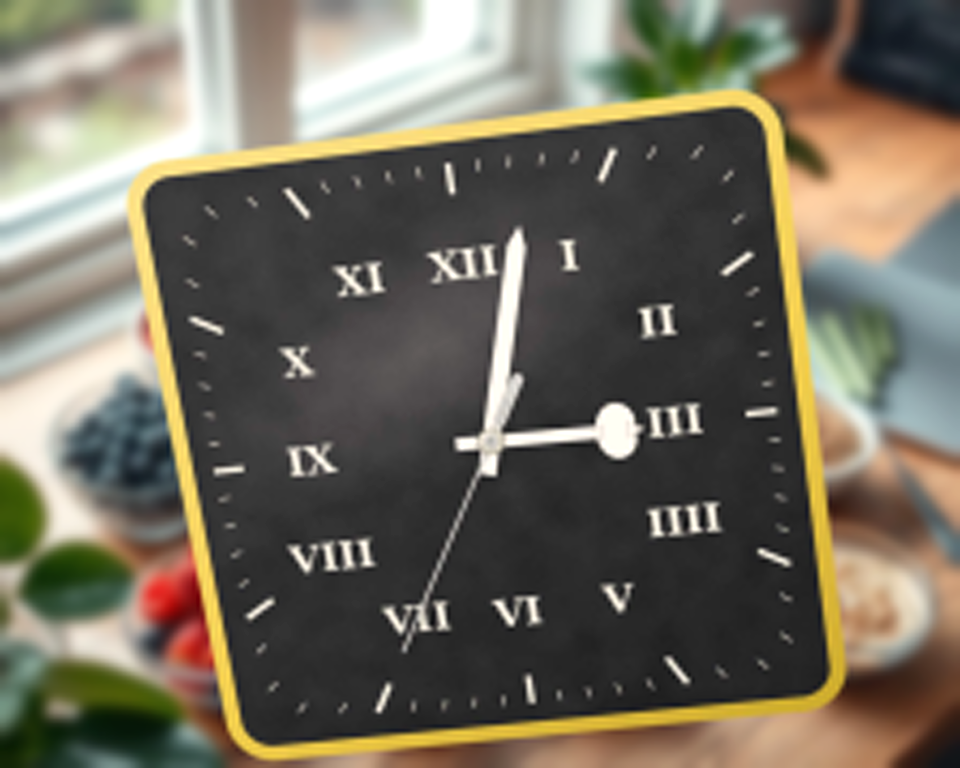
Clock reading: h=3 m=2 s=35
